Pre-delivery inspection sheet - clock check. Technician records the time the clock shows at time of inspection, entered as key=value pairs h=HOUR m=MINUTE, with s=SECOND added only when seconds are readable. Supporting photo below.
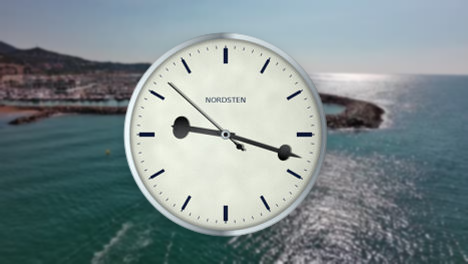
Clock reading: h=9 m=17 s=52
